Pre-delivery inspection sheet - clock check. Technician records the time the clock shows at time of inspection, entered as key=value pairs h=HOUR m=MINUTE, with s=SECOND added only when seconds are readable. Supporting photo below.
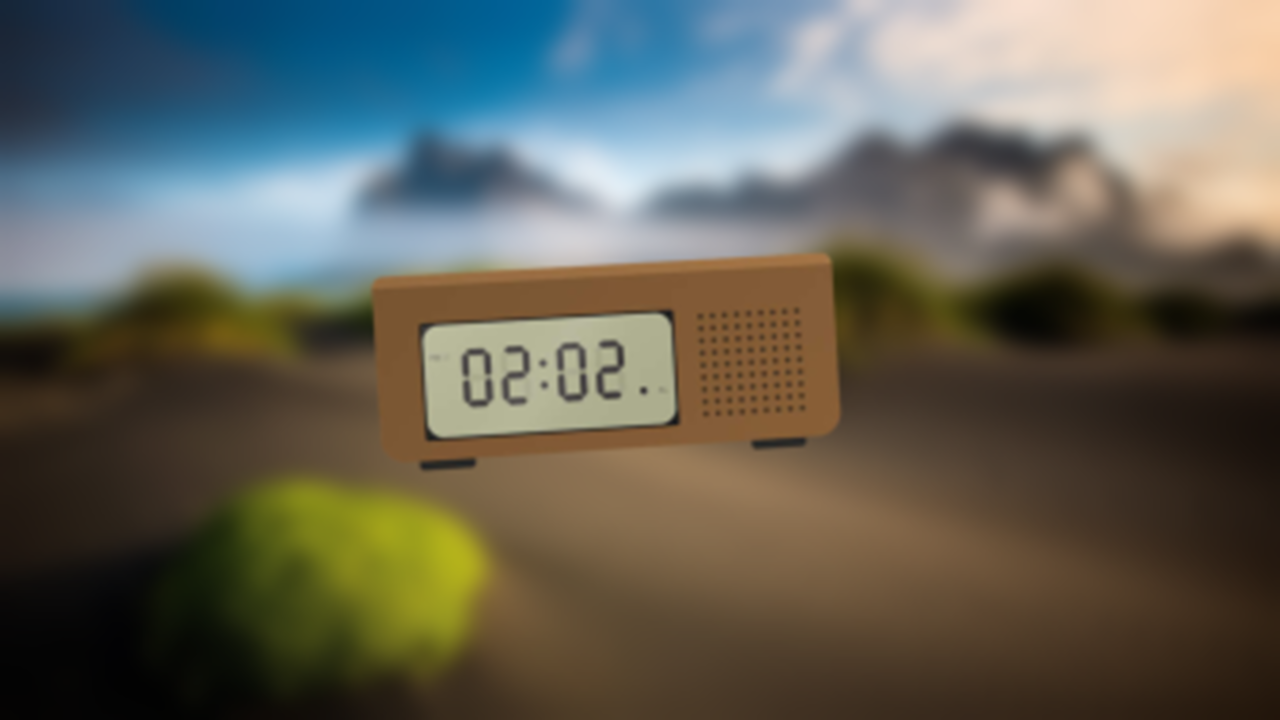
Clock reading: h=2 m=2
